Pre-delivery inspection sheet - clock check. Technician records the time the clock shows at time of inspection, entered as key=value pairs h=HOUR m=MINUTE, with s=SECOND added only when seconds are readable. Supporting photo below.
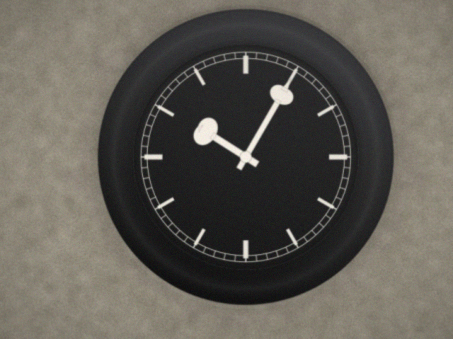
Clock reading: h=10 m=5
